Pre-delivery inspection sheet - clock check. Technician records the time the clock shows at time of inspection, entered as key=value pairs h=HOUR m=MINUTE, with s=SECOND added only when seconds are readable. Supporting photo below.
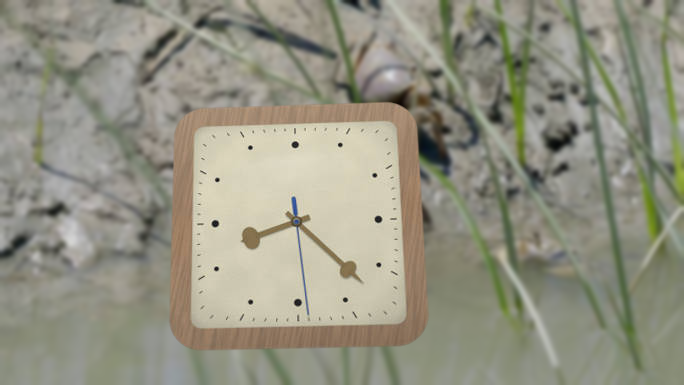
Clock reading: h=8 m=22 s=29
